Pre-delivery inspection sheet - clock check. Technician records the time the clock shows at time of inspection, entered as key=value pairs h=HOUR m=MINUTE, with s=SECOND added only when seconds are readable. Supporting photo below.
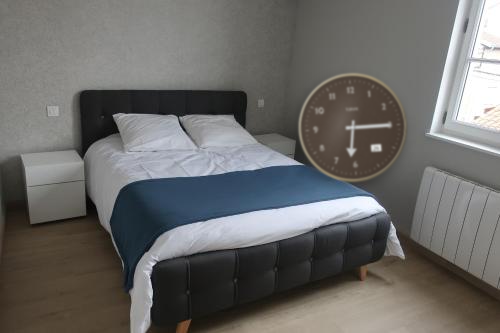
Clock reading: h=6 m=15
